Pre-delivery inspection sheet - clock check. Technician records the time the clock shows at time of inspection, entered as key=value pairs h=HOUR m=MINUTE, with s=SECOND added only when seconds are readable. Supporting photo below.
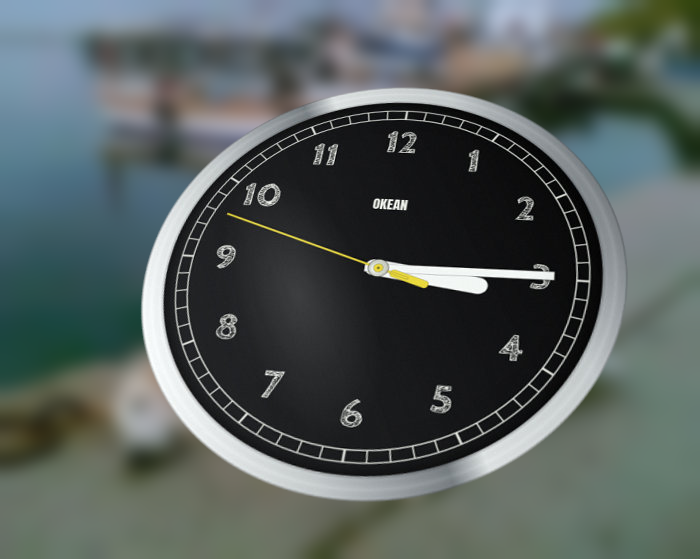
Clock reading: h=3 m=14 s=48
